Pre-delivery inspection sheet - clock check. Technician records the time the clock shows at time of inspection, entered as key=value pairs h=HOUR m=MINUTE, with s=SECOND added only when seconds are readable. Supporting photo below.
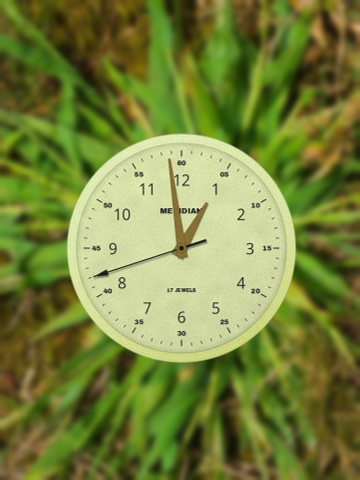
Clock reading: h=12 m=58 s=42
